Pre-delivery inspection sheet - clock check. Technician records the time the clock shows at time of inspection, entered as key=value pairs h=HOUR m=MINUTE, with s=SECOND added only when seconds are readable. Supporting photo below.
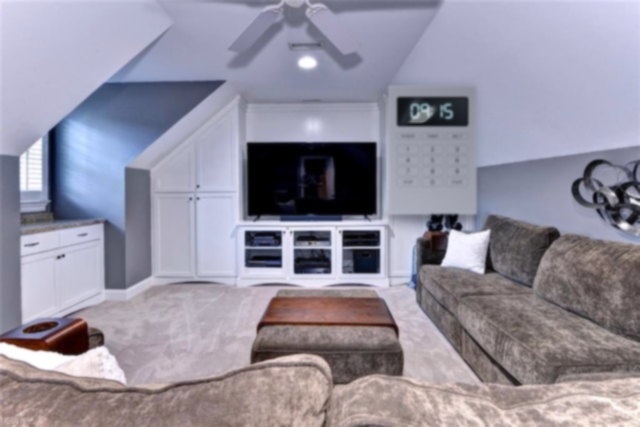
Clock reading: h=9 m=15
